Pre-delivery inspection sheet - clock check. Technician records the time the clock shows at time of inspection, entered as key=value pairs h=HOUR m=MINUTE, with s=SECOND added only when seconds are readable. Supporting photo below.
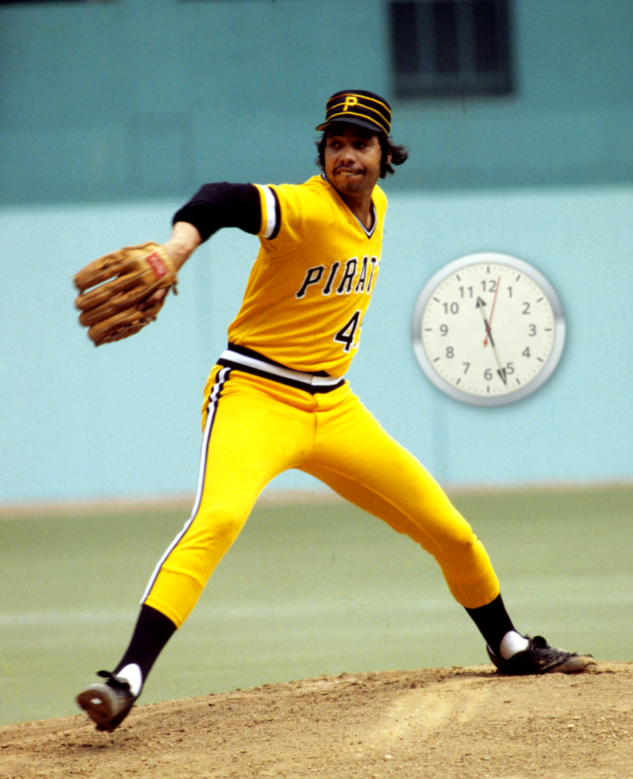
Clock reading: h=11 m=27 s=2
